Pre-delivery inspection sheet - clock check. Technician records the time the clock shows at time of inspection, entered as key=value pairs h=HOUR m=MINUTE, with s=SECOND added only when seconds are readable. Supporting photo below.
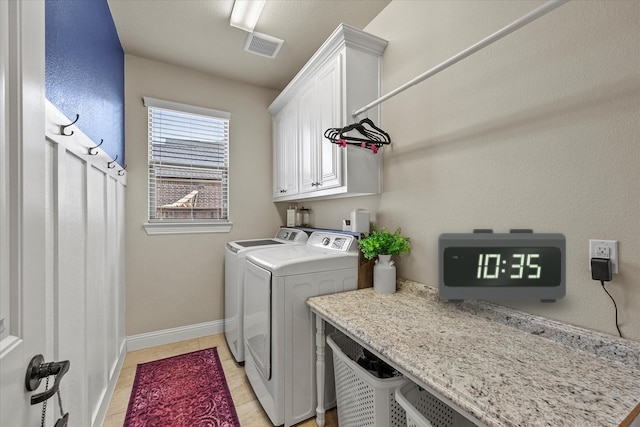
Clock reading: h=10 m=35
